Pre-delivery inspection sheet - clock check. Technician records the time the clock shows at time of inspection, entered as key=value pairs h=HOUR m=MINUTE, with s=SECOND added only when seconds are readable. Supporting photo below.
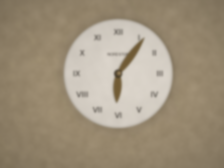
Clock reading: h=6 m=6
